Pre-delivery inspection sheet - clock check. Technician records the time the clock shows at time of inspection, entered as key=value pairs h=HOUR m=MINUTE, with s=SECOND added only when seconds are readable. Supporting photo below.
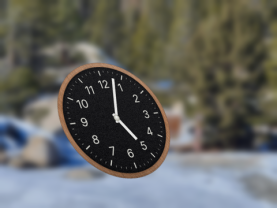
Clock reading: h=5 m=3
